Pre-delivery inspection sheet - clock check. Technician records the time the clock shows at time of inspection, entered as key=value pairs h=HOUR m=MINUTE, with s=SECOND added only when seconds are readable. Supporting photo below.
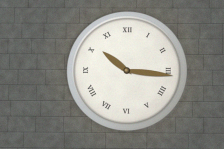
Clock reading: h=10 m=16
